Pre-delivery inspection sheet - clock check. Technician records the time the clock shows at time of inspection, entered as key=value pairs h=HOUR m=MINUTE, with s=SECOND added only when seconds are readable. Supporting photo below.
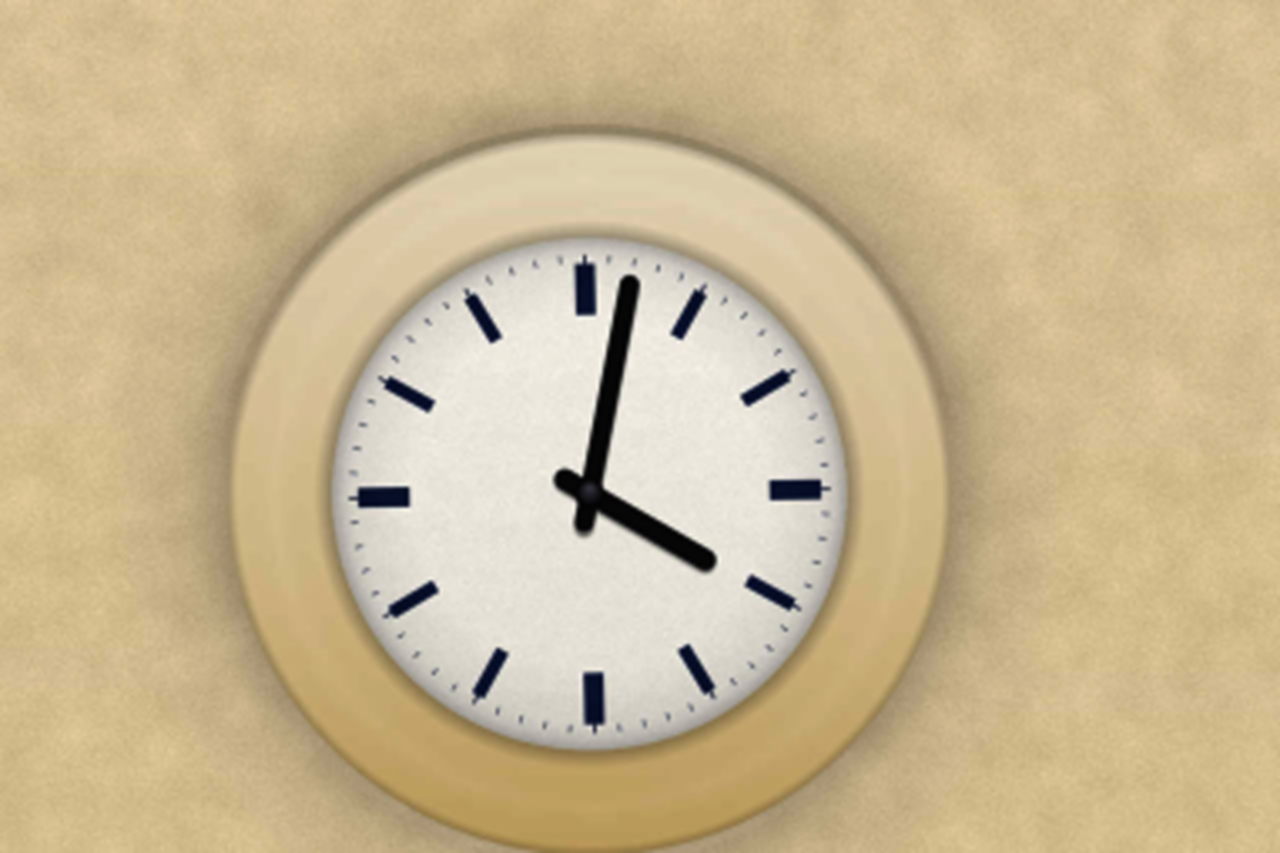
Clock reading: h=4 m=2
